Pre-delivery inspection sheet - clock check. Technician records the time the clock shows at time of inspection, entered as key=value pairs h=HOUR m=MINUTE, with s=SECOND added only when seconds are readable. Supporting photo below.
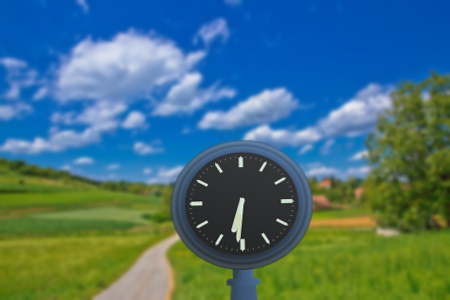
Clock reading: h=6 m=31
